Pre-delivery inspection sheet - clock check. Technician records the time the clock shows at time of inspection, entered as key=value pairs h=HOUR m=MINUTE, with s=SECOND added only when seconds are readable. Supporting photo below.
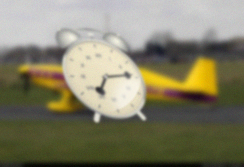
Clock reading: h=7 m=14
